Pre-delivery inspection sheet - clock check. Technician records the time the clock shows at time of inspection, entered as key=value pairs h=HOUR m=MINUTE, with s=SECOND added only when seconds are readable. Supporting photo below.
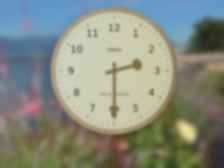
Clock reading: h=2 m=30
